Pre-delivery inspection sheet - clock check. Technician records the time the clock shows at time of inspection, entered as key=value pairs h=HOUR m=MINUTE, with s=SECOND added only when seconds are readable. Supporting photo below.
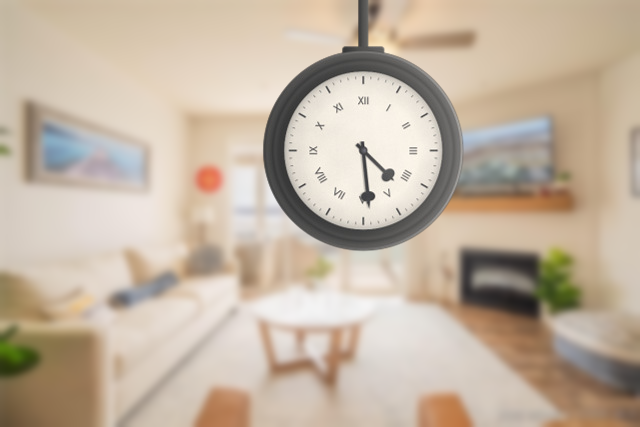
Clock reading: h=4 m=29
